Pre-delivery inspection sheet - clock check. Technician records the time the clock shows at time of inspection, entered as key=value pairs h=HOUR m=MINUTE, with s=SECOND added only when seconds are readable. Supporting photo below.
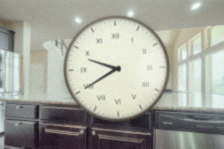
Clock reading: h=9 m=40
